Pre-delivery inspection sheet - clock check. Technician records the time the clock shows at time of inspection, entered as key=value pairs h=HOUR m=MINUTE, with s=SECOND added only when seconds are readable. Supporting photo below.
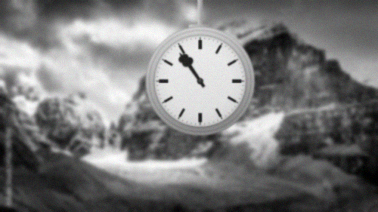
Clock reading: h=10 m=54
